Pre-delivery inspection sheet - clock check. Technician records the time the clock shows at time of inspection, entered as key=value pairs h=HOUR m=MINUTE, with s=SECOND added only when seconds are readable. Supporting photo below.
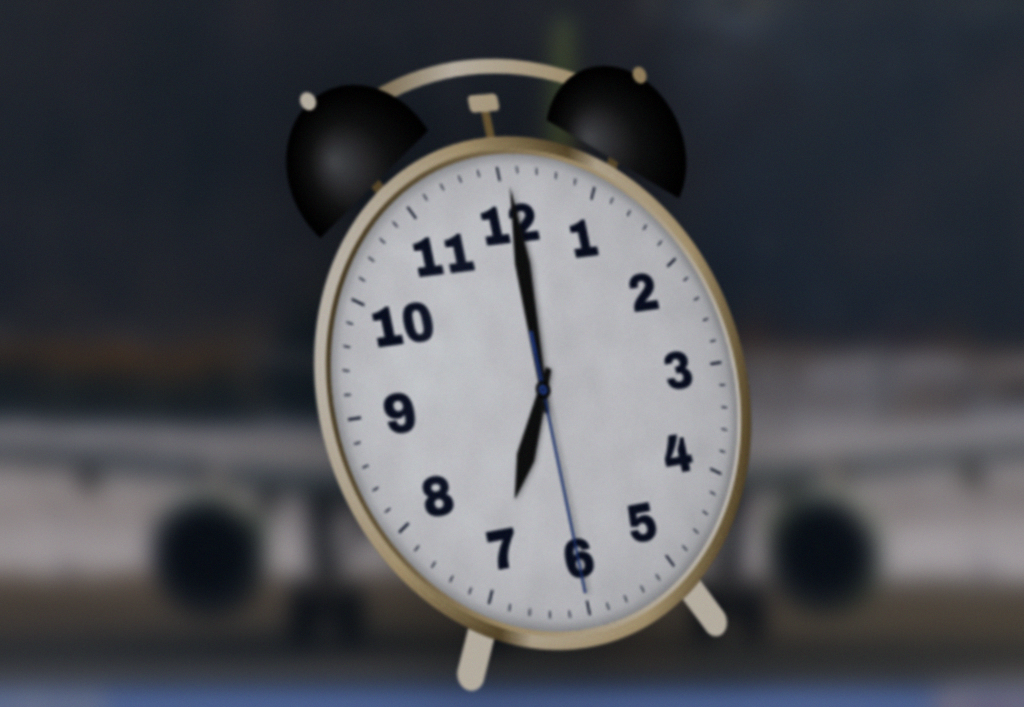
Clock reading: h=7 m=0 s=30
